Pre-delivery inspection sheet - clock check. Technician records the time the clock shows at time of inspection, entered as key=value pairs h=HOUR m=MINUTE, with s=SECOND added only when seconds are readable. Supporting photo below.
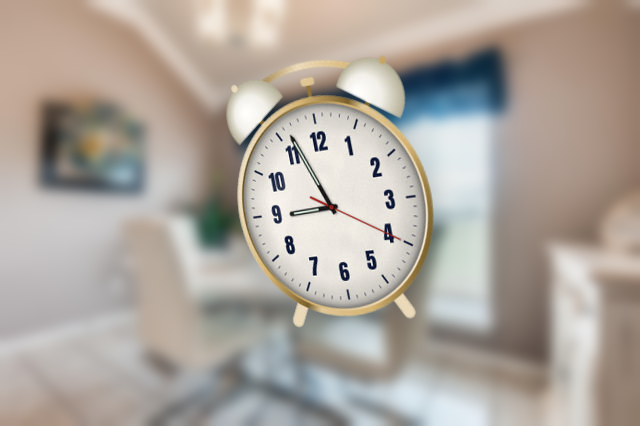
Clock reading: h=8 m=56 s=20
